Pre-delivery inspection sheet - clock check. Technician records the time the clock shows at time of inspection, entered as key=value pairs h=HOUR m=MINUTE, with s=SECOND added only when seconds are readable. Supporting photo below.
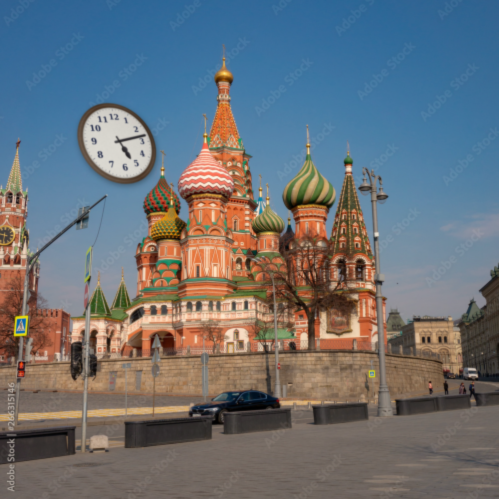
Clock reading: h=5 m=13
